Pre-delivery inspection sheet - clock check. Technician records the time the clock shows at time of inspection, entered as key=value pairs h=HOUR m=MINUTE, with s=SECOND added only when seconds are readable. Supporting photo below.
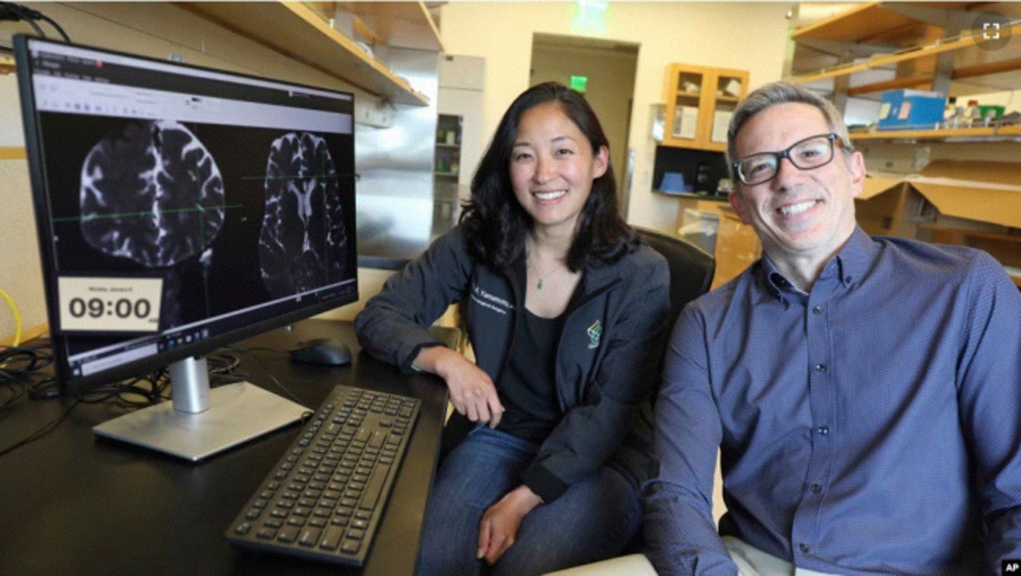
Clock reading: h=9 m=0
